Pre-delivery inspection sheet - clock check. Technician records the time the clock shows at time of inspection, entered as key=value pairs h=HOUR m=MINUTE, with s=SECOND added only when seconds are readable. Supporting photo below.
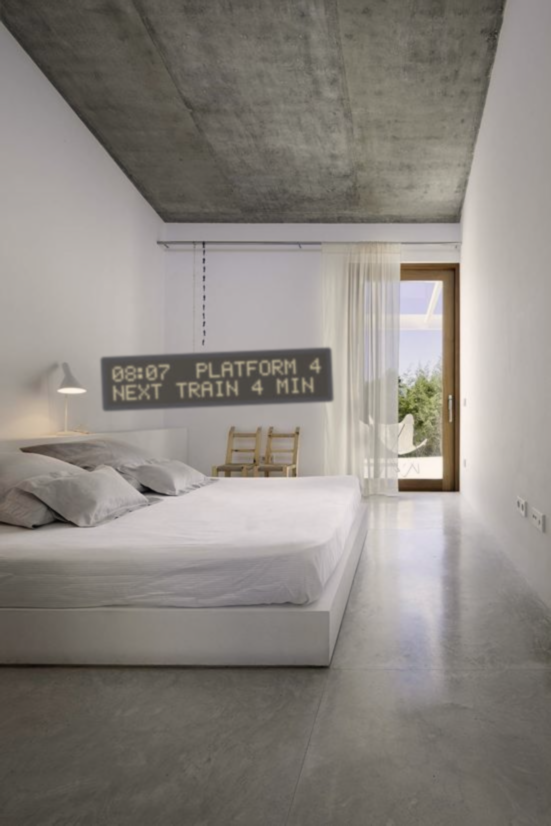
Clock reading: h=8 m=7
